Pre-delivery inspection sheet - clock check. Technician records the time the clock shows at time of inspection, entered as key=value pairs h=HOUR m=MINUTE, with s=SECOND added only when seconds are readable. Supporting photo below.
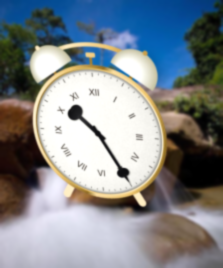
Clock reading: h=10 m=25
